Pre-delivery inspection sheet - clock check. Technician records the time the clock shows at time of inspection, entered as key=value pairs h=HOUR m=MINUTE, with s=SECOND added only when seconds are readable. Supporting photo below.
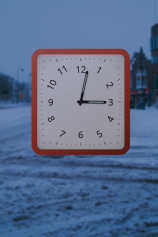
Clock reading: h=3 m=2
